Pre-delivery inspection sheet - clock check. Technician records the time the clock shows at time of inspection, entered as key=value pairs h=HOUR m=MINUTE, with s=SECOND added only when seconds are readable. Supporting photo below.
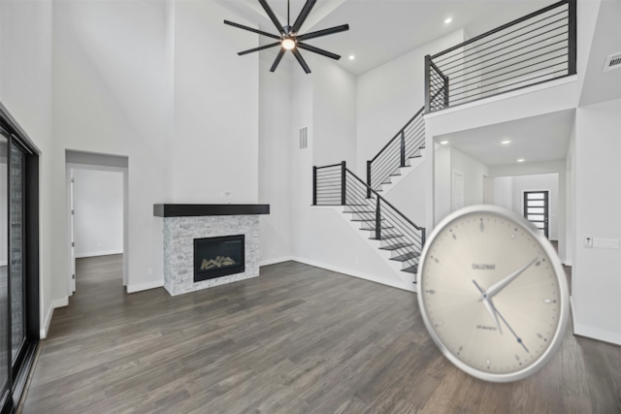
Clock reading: h=5 m=9 s=23
